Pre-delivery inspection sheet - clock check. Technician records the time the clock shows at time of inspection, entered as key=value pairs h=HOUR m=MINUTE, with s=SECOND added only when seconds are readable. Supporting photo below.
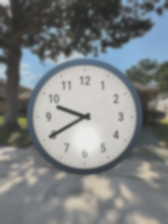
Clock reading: h=9 m=40
